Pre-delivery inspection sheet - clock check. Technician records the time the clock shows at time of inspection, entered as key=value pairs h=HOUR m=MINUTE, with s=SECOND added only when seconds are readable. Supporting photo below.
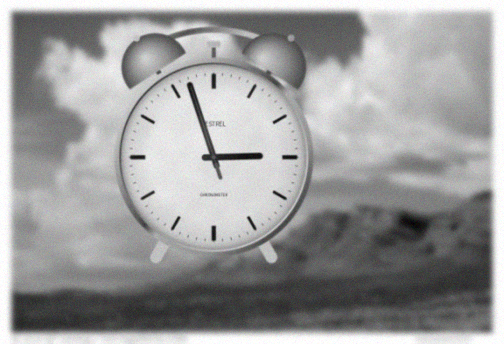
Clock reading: h=2 m=56 s=57
